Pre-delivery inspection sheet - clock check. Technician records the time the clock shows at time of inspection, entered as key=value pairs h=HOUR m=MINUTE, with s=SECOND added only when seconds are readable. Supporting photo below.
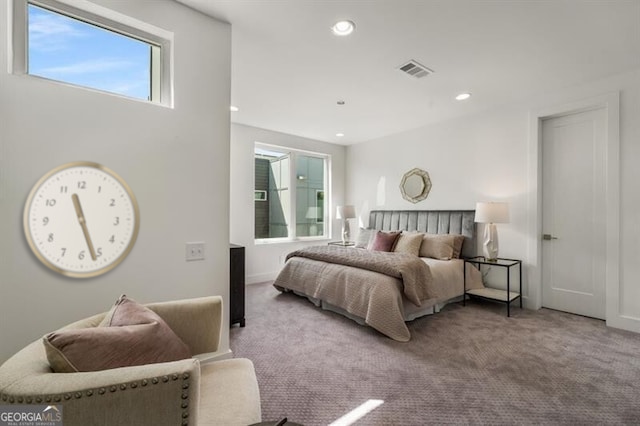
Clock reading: h=11 m=27
